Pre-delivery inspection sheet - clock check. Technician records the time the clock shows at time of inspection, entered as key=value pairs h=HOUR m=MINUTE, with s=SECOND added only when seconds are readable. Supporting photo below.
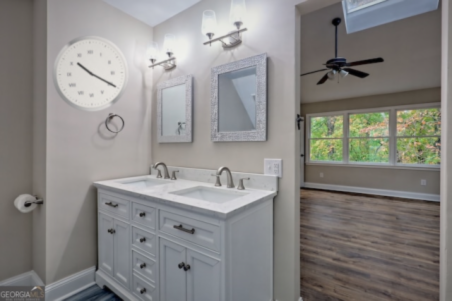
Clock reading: h=10 m=20
